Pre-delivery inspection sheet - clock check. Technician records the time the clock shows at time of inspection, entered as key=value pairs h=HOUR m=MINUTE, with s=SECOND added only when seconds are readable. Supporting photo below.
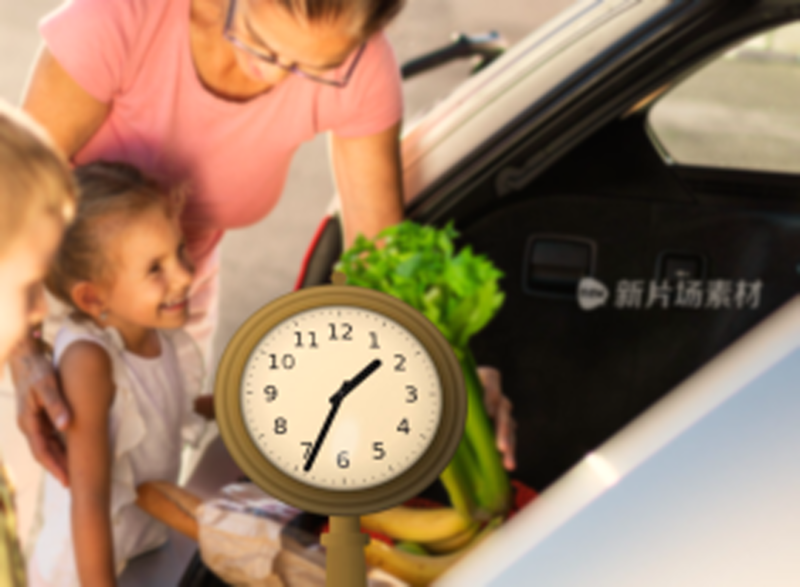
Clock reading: h=1 m=34
